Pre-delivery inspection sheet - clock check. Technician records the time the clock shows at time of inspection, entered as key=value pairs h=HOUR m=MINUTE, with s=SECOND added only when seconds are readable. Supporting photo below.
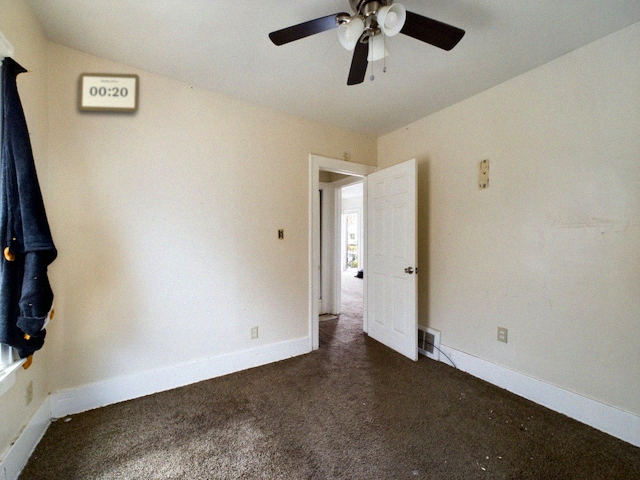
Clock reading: h=0 m=20
